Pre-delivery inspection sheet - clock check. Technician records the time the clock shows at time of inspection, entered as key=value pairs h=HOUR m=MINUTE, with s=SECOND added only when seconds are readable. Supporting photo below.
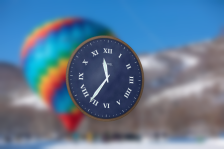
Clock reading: h=11 m=36
